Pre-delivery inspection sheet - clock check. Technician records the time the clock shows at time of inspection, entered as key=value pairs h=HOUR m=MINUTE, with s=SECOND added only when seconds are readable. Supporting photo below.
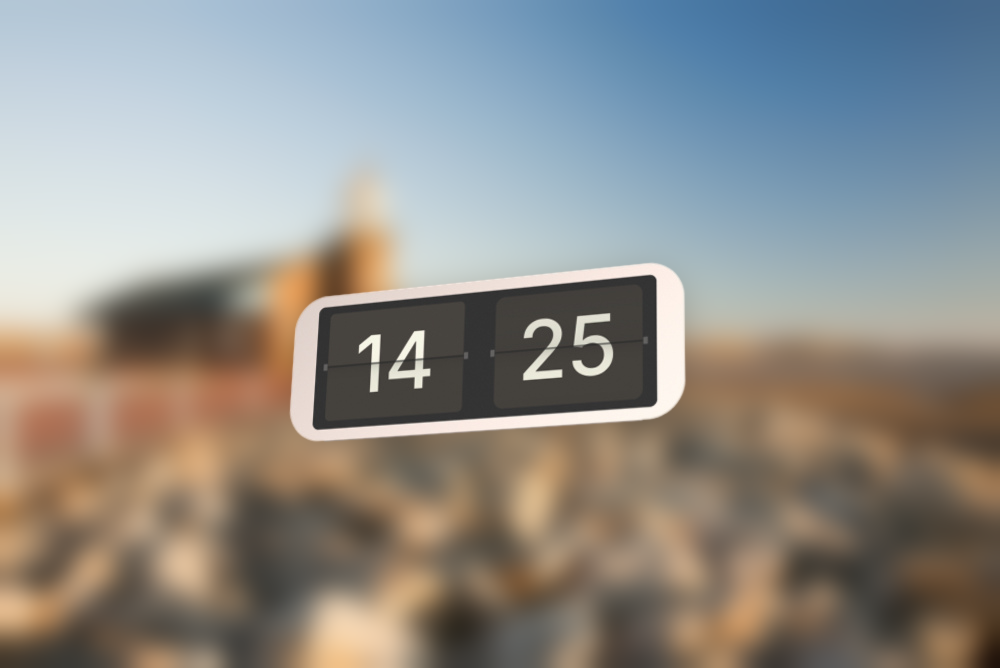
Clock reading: h=14 m=25
